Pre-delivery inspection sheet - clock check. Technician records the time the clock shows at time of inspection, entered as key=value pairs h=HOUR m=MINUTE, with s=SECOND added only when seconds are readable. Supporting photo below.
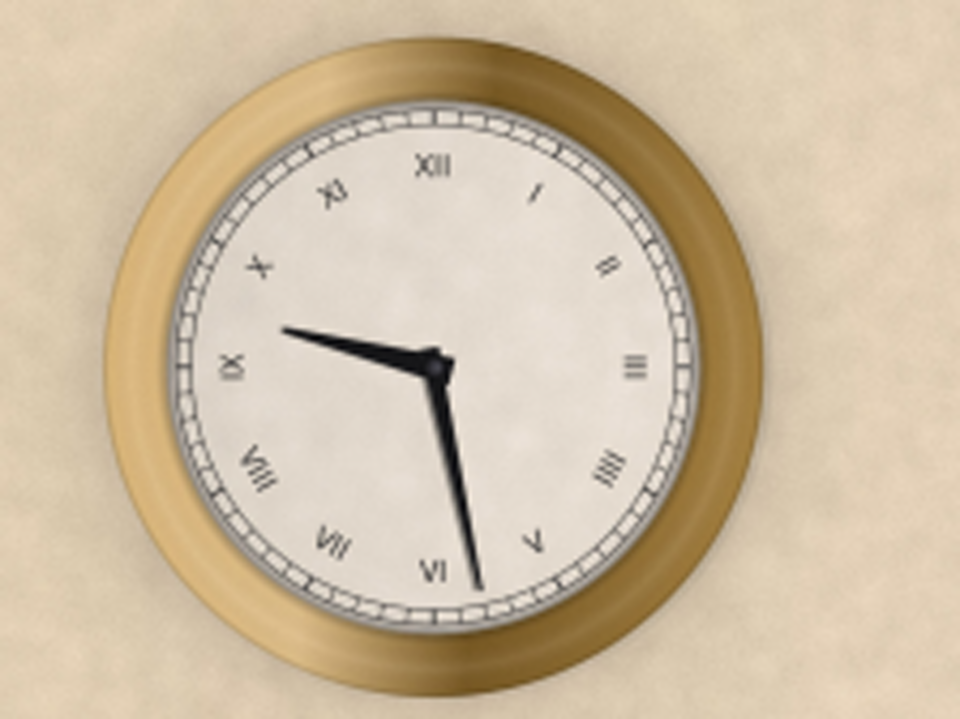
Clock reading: h=9 m=28
